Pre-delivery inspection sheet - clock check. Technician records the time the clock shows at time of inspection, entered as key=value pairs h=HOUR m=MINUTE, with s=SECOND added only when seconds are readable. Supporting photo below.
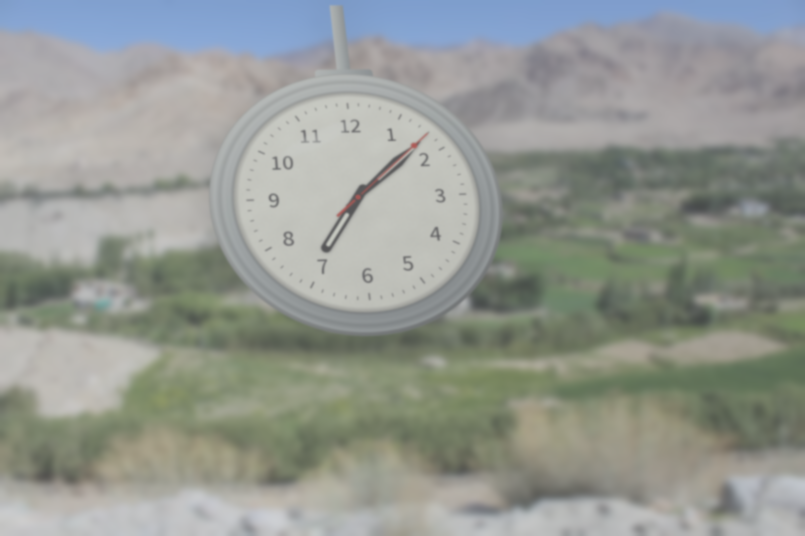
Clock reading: h=7 m=8 s=8
